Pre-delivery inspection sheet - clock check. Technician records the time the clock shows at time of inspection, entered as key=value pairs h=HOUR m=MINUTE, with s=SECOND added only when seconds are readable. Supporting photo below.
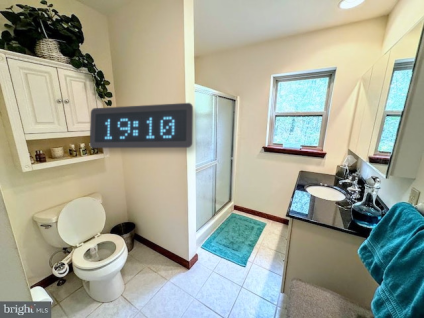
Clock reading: h=19 m=10
